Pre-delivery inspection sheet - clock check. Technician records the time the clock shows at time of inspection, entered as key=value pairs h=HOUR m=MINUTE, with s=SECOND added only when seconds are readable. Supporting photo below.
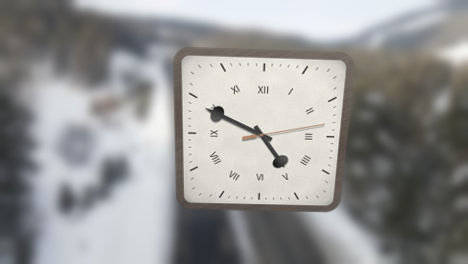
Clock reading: h=4 m=49 s=13
